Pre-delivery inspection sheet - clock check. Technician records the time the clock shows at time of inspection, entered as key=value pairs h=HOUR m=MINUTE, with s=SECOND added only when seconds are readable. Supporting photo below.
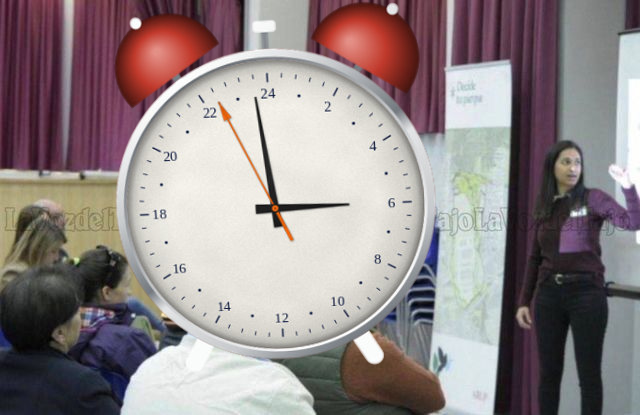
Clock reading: h=5 m=58 s=56
